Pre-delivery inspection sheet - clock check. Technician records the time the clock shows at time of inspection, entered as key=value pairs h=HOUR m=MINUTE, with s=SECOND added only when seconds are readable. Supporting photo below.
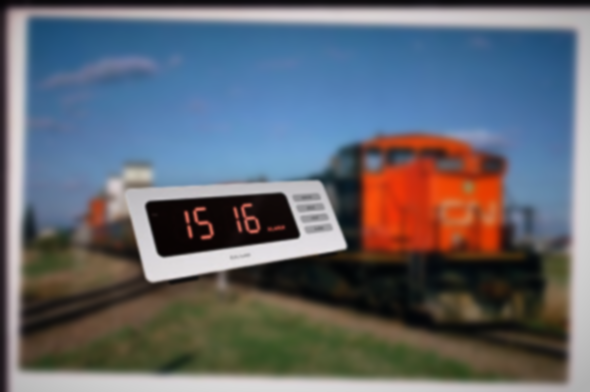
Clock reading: h=15 m=16
